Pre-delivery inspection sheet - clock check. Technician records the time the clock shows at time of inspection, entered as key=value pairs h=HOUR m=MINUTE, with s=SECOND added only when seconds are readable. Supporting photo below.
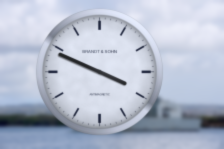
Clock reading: h=3 m=49
